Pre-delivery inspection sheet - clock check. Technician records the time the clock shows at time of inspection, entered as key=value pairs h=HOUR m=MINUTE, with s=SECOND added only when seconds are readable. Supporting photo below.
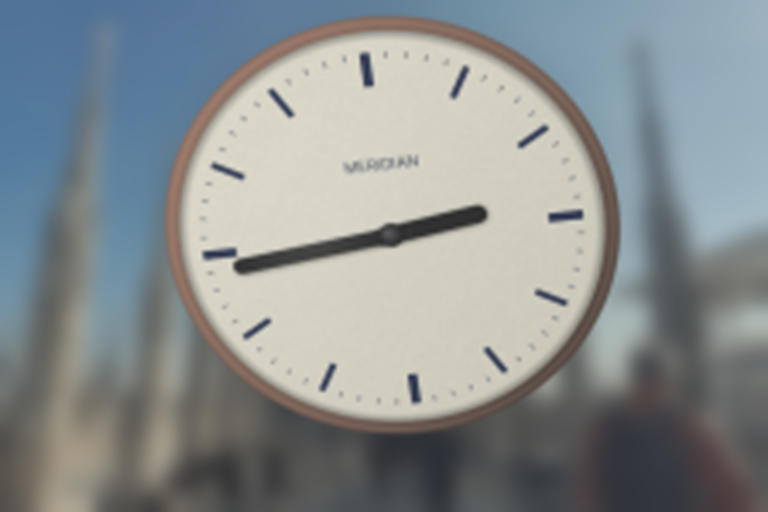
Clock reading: h=2 m=44
